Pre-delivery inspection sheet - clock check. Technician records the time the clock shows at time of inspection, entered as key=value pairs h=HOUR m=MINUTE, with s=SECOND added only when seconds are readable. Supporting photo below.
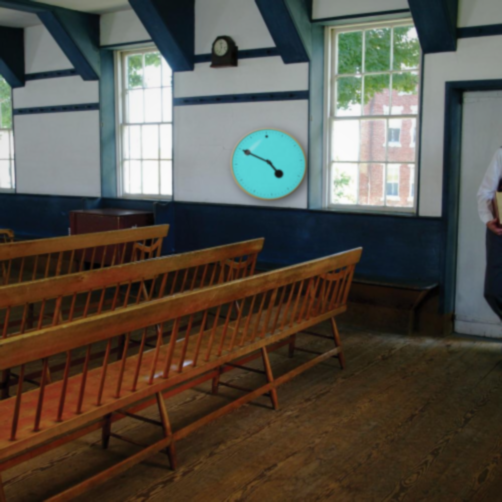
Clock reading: h=4 m=50
